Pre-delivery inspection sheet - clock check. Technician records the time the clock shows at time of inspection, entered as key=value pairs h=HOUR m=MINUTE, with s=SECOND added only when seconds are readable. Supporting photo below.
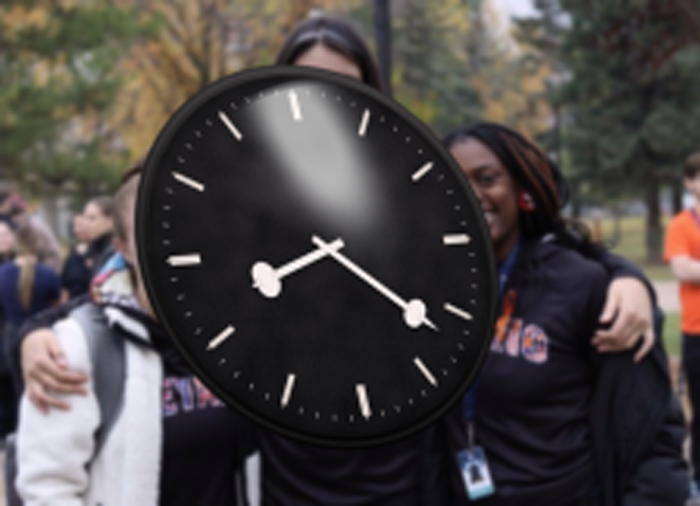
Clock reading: h=8 m=22
